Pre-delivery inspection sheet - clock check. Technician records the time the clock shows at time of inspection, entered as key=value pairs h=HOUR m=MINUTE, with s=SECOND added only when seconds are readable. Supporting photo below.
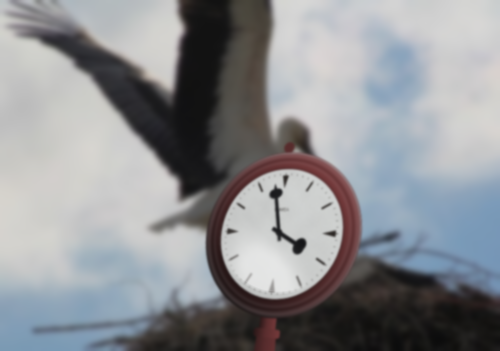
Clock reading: h=3 m=58
